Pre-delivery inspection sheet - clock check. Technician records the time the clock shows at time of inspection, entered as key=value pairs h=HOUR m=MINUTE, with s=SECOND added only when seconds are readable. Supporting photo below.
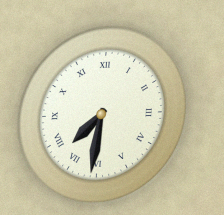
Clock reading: h=7 m=31
